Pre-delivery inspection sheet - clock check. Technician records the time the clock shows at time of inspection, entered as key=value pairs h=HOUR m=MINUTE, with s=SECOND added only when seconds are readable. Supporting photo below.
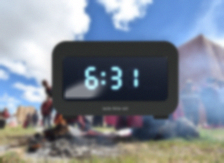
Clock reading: h=6 m=31
